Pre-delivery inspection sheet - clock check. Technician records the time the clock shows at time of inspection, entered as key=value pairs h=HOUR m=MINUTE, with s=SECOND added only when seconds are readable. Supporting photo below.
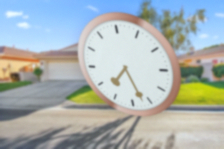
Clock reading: h=7 m=27
